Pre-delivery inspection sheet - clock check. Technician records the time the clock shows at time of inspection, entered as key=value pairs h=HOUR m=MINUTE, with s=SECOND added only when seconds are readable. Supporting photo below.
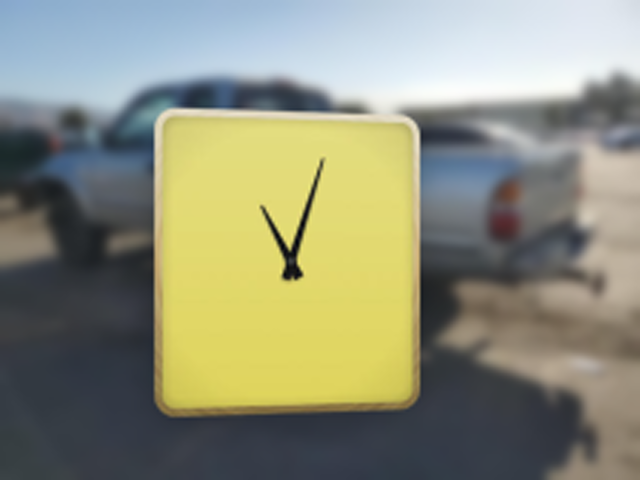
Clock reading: h=11 m=3
